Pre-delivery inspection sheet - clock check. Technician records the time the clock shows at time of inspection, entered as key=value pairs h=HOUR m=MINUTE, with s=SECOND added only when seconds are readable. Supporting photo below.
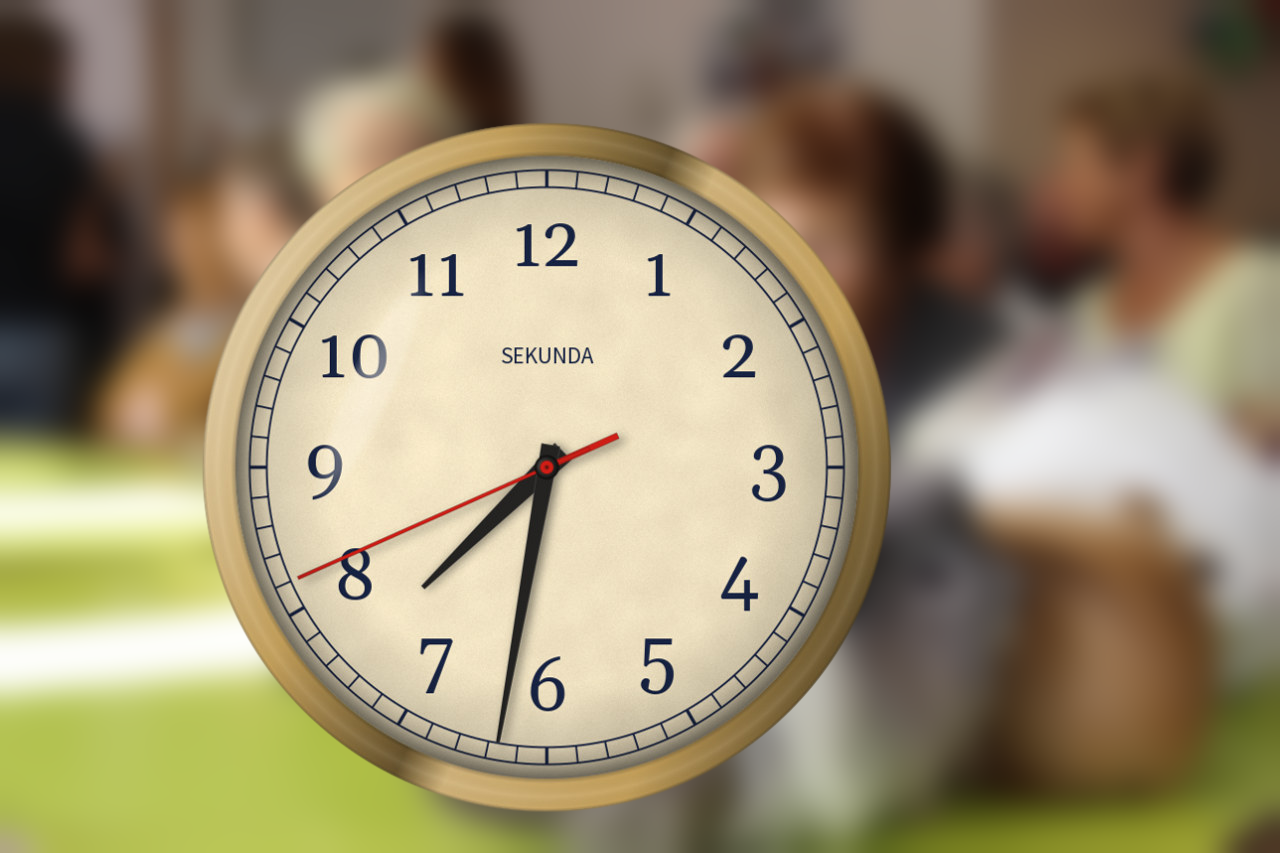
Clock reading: h=7 m=31 s=41
